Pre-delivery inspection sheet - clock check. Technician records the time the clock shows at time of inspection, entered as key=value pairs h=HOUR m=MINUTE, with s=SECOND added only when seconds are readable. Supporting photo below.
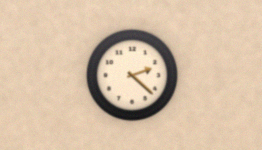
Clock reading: h=2 m=22
